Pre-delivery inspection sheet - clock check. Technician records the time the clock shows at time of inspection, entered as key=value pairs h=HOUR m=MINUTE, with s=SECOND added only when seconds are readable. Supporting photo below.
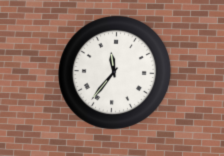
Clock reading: h=11 m=36
